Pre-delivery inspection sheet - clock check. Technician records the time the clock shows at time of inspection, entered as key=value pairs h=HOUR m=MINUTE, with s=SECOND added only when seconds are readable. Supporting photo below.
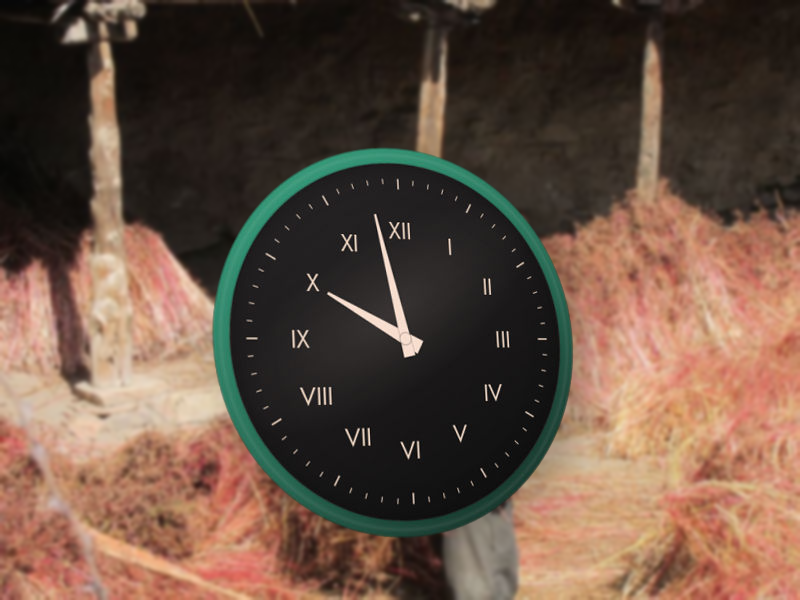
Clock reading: h=9 m=58
